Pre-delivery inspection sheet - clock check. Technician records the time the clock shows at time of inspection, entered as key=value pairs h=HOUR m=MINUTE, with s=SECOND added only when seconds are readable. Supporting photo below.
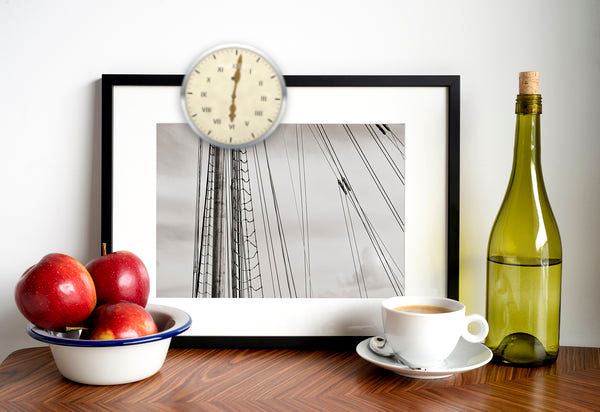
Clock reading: h=6 m=1
